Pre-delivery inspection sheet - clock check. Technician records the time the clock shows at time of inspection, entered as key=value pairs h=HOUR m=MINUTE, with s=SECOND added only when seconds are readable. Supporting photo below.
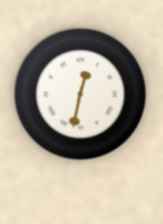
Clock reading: h=12 m=32
